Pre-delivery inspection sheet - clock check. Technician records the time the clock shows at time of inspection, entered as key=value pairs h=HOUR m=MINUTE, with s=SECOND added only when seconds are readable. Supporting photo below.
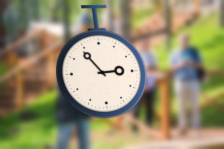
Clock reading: h=2 m=54
